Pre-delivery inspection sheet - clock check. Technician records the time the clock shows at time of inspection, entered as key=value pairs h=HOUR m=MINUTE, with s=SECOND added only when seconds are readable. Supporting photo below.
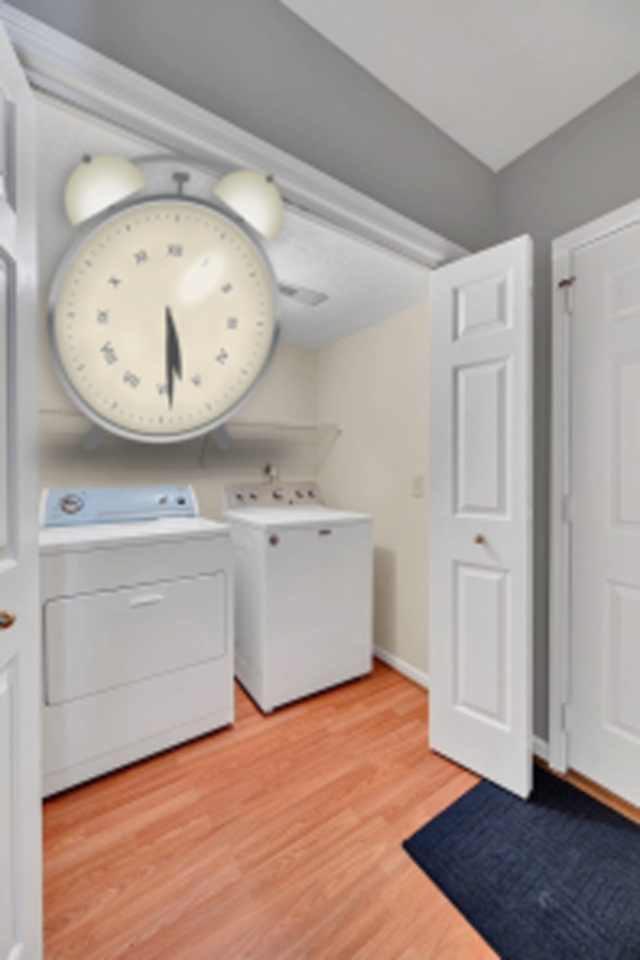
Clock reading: h=5 m=29
